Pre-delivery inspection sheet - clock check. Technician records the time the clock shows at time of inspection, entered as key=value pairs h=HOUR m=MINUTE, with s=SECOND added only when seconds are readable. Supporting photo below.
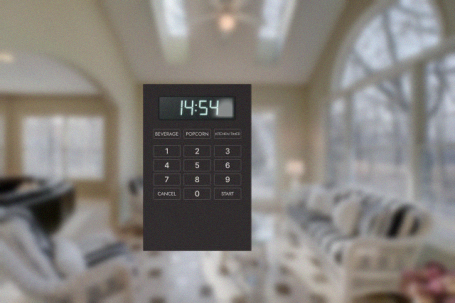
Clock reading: h=14 m=54
